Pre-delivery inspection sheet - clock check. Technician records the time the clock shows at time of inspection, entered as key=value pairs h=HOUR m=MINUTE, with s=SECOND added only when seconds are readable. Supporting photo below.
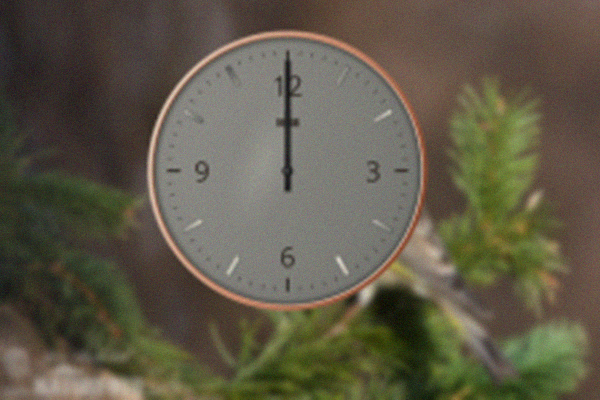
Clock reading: h=12 m=0
